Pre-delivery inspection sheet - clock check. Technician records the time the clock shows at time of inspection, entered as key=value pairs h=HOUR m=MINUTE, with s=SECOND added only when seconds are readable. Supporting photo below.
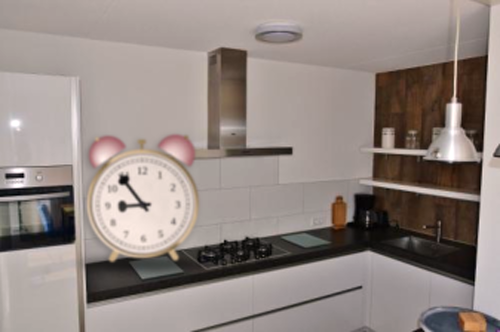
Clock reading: h=8 m=54
